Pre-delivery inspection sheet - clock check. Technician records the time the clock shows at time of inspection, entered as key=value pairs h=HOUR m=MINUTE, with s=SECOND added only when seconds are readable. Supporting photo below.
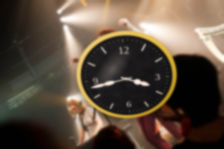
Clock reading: h=3 m=43
